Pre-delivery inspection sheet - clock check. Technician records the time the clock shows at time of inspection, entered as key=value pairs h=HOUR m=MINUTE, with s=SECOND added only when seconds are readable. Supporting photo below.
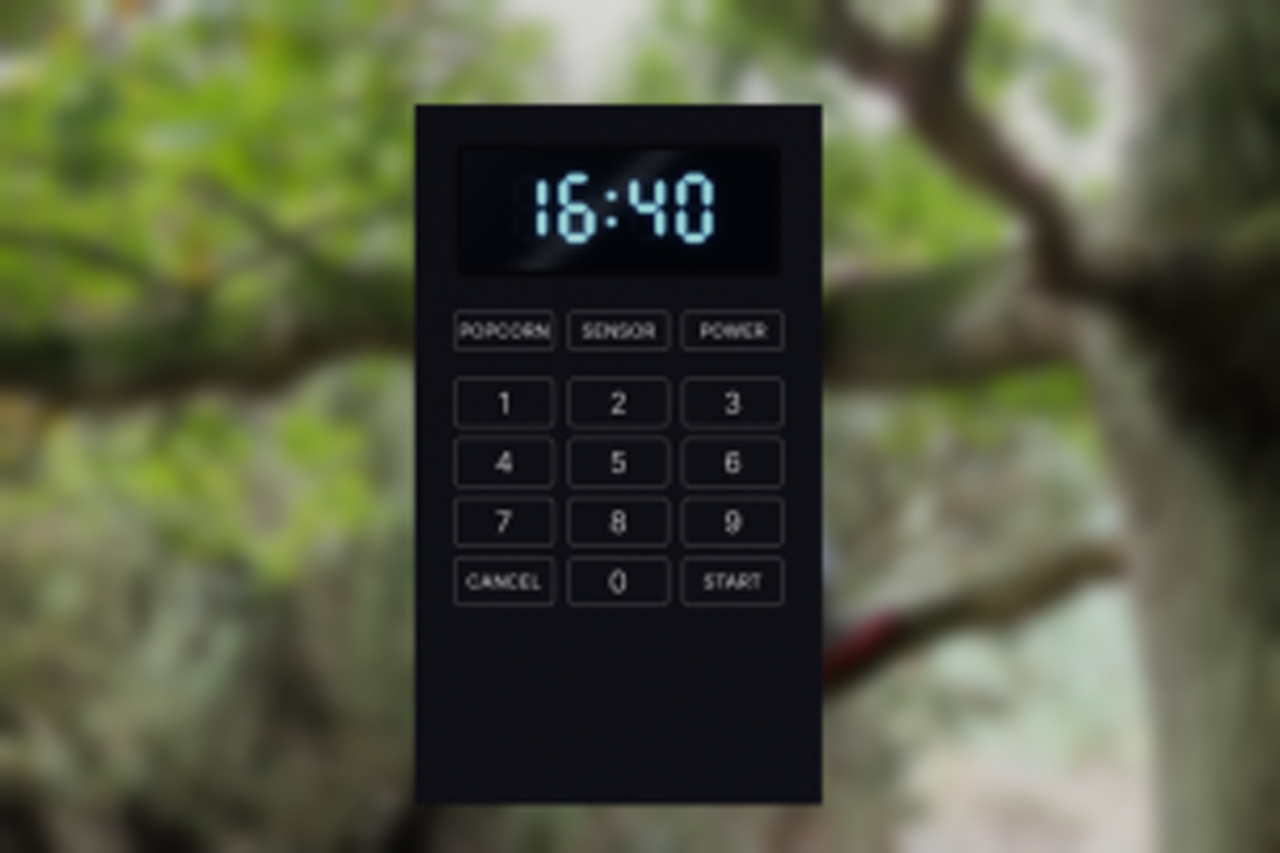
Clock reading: h=16 m=40
